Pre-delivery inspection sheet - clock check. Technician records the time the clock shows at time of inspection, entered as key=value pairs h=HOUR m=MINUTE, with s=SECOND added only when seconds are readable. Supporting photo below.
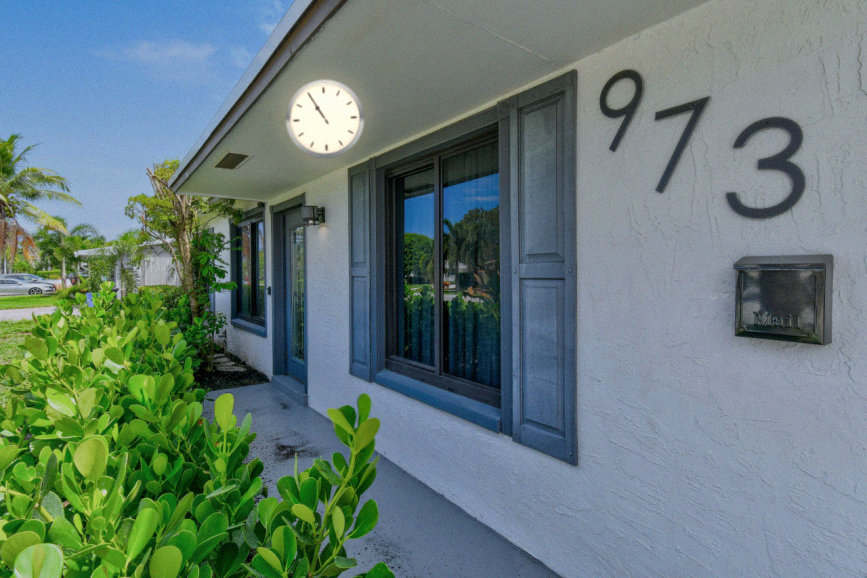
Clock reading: h=10 m=55
